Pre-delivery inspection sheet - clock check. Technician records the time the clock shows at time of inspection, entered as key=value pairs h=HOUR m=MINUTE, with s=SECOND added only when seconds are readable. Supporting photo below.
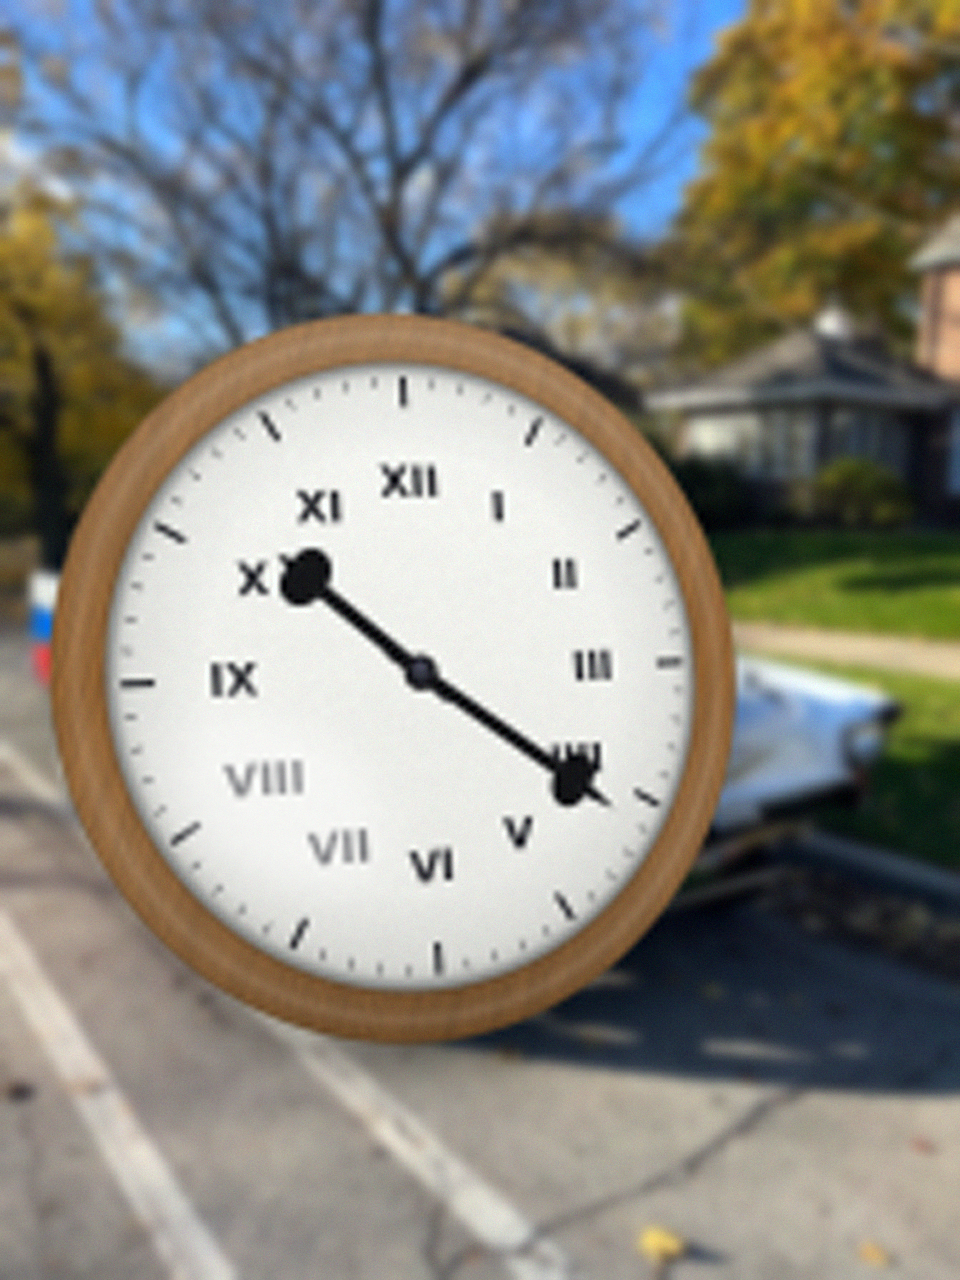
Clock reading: h=10 m=21
